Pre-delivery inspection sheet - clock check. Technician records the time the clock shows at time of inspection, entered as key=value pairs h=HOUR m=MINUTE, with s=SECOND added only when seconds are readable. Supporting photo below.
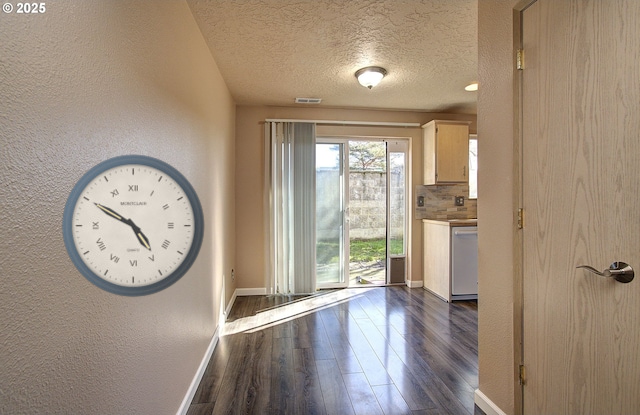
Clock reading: h=4 m=50
